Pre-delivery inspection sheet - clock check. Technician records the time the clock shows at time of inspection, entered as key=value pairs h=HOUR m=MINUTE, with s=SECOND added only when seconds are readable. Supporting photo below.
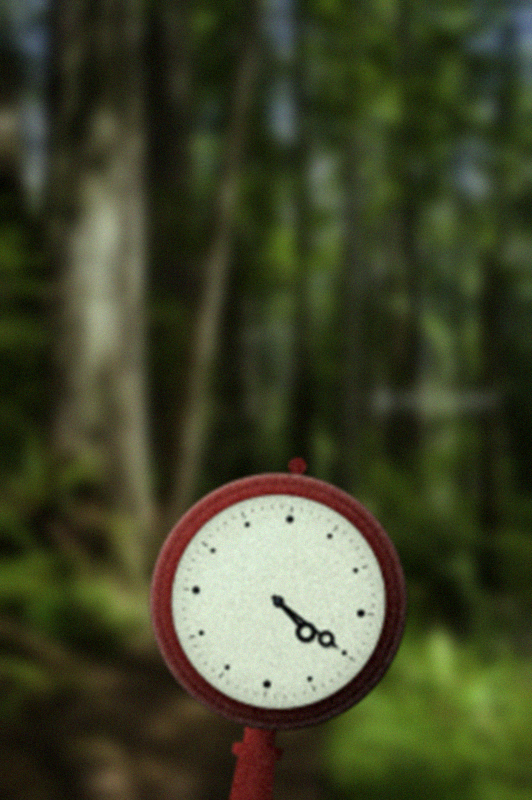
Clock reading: h=4 m=20
